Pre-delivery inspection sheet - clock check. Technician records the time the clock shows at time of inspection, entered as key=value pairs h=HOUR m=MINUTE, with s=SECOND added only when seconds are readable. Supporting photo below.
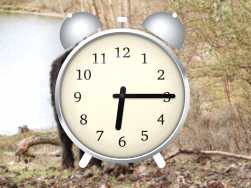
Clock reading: h=6 m=15
